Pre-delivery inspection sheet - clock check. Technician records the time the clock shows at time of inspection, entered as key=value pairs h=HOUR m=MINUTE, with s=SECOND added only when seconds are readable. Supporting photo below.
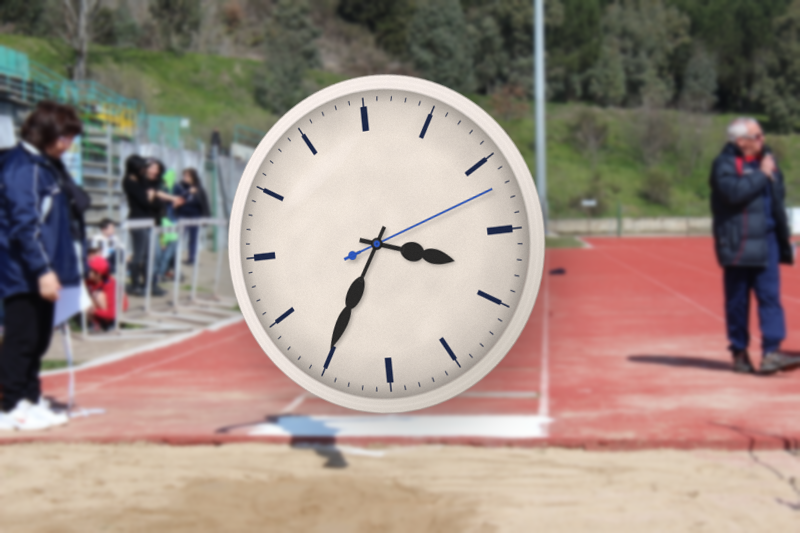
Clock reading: h=3 m=35 s=12
